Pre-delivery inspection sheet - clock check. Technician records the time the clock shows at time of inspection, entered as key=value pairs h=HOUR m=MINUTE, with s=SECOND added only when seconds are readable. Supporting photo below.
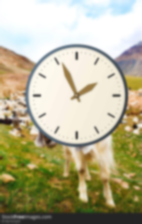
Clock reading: h=1 m=56
